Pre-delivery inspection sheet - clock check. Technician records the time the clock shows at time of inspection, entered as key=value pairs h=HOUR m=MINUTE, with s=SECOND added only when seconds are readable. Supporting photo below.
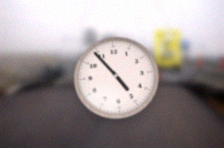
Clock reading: h=4 m=54
